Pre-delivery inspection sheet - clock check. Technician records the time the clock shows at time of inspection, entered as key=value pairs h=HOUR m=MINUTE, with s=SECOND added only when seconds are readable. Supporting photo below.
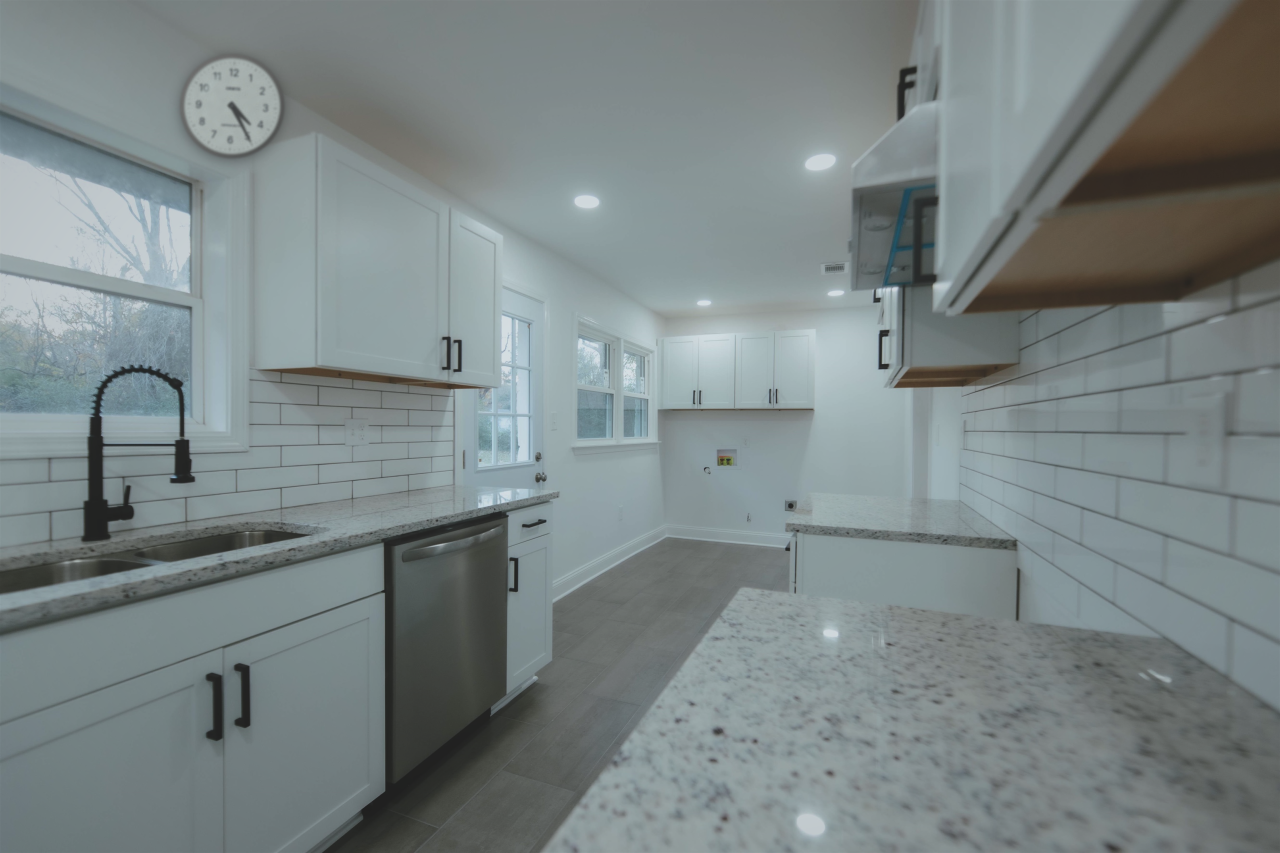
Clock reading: h=4 m=25
